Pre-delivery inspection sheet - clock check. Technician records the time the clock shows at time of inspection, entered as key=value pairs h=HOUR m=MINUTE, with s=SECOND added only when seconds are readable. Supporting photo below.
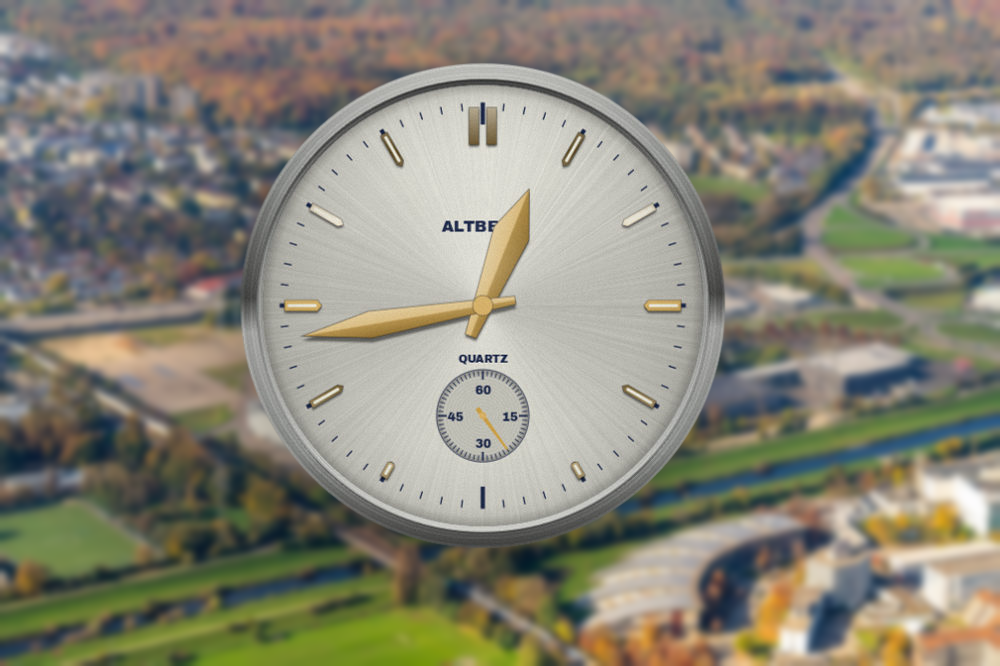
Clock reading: h=12 m=43 s=24
